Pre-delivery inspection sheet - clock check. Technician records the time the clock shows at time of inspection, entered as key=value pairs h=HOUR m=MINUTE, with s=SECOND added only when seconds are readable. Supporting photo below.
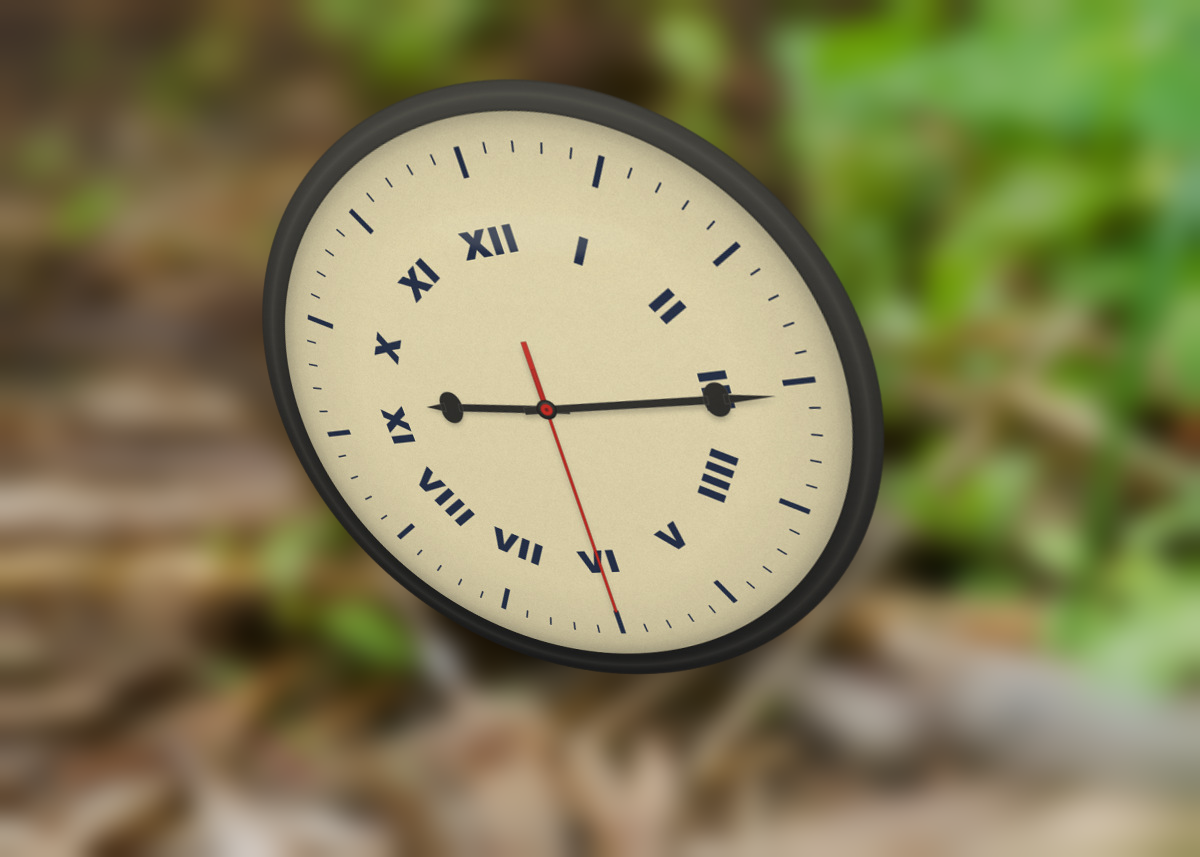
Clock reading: h=9 m=15 s=30
